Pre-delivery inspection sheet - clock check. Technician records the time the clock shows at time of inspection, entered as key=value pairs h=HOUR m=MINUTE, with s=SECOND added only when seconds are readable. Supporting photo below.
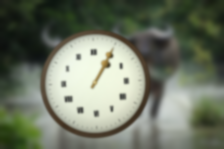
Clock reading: h=1 m=5
